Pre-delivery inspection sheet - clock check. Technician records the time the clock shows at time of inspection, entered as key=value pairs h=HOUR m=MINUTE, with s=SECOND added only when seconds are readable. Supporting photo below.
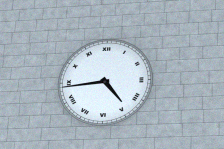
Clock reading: h=4 m=44
